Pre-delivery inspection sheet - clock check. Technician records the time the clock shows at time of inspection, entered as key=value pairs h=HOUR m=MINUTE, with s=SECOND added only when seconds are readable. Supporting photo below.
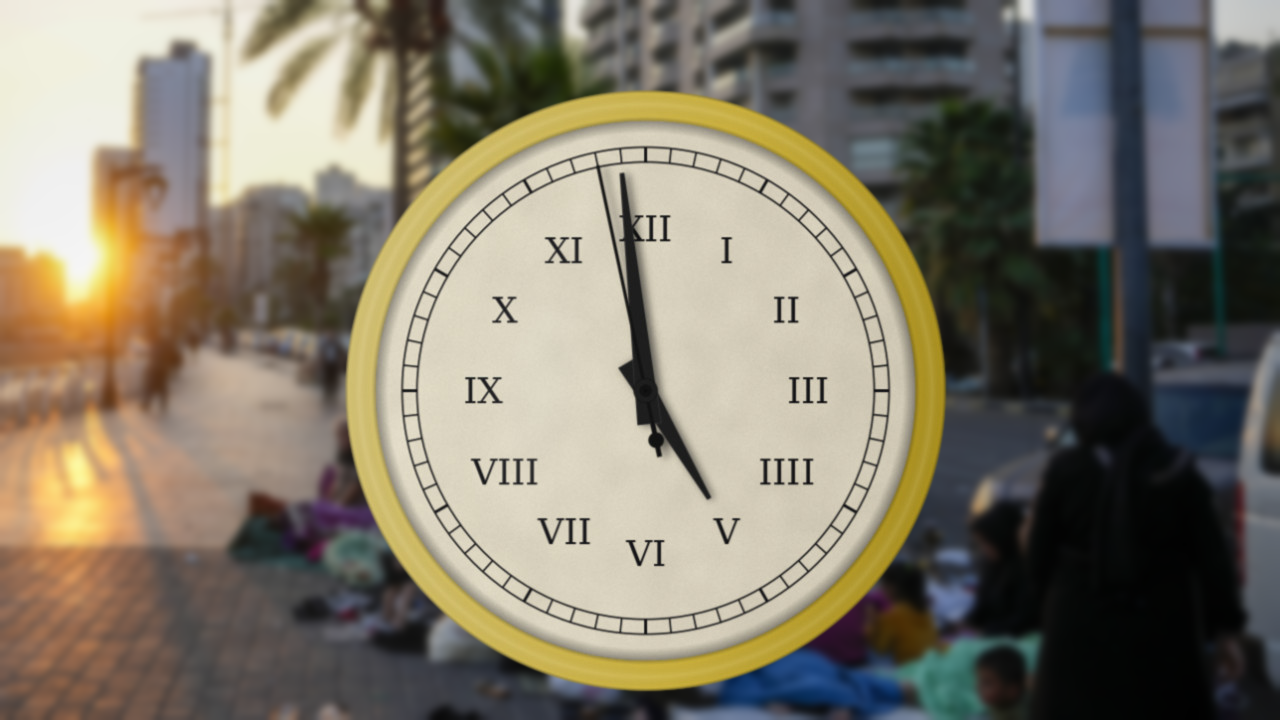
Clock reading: h=4 m=58 s=58
